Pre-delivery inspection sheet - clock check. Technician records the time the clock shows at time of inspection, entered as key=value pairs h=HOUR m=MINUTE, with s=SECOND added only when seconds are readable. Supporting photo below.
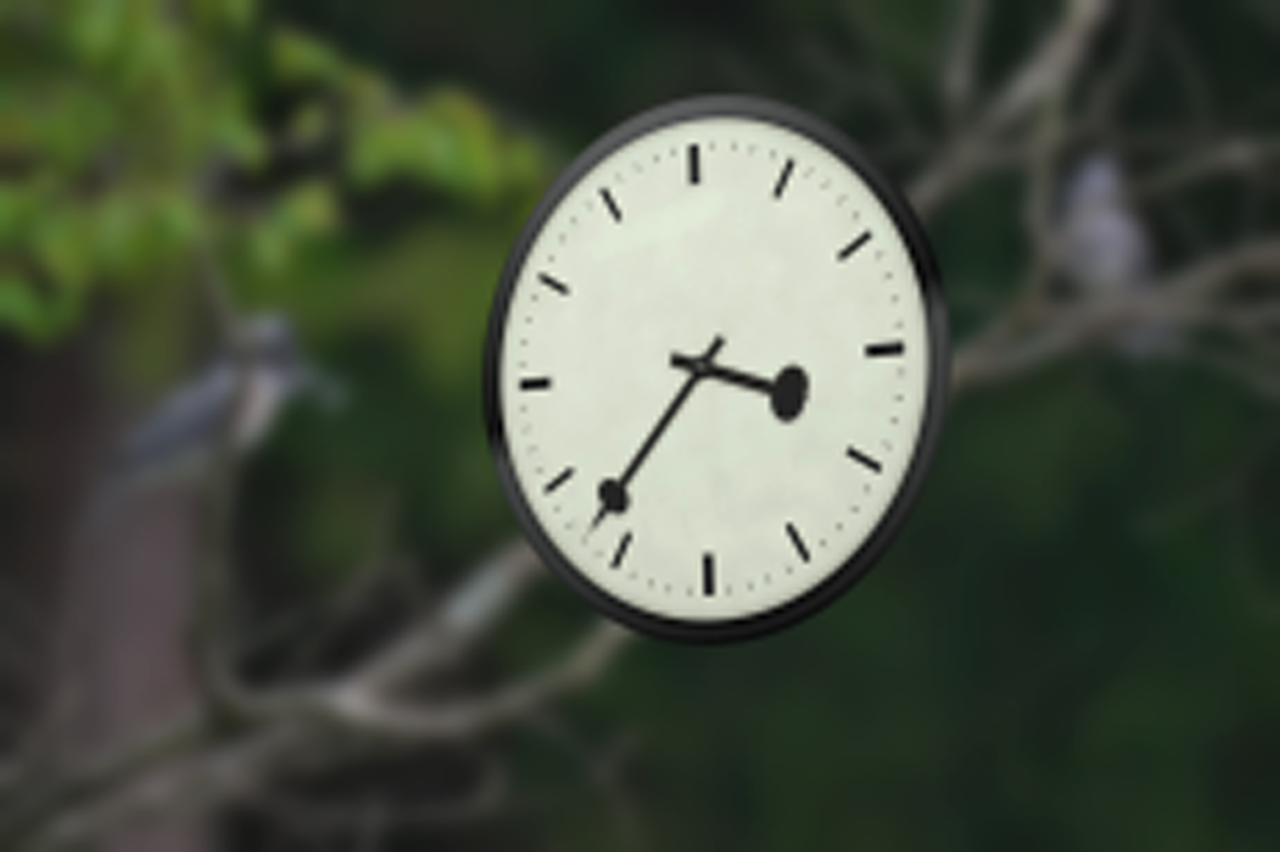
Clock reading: h=3 m=37
